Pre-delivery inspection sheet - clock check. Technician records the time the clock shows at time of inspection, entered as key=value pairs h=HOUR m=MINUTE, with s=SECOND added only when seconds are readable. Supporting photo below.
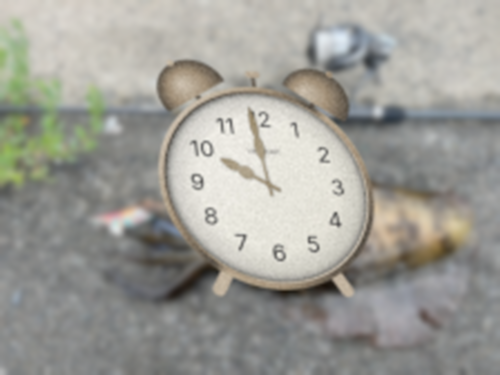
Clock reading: h=9 m=59
